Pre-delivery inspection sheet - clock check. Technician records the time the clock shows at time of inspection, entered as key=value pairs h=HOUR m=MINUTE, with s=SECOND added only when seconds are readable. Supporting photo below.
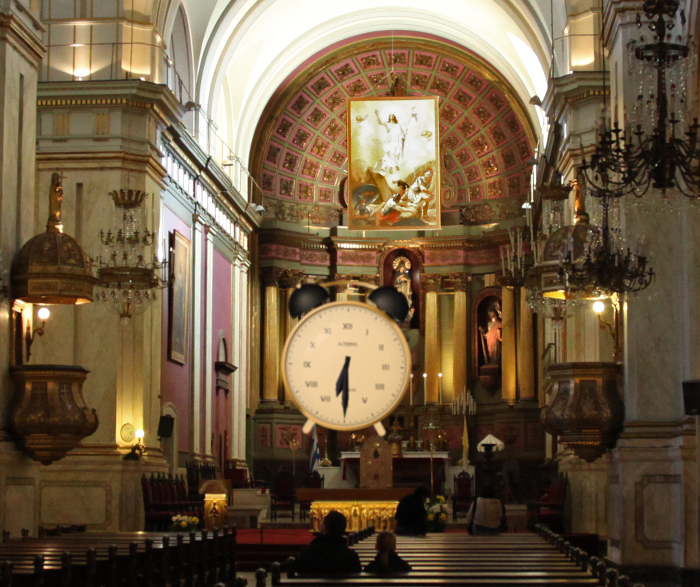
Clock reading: h=6 m=30
